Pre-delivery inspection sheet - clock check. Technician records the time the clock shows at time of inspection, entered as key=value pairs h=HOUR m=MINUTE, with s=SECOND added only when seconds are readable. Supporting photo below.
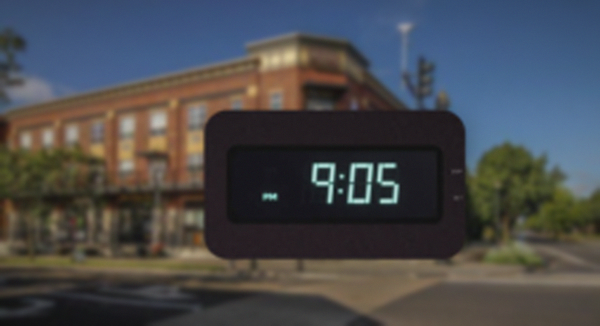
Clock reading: h=9 m=5
